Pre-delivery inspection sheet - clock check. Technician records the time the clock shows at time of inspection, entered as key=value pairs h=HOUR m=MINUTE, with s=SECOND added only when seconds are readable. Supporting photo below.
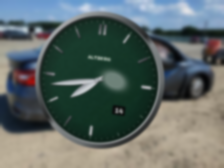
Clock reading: h=7 m=43
